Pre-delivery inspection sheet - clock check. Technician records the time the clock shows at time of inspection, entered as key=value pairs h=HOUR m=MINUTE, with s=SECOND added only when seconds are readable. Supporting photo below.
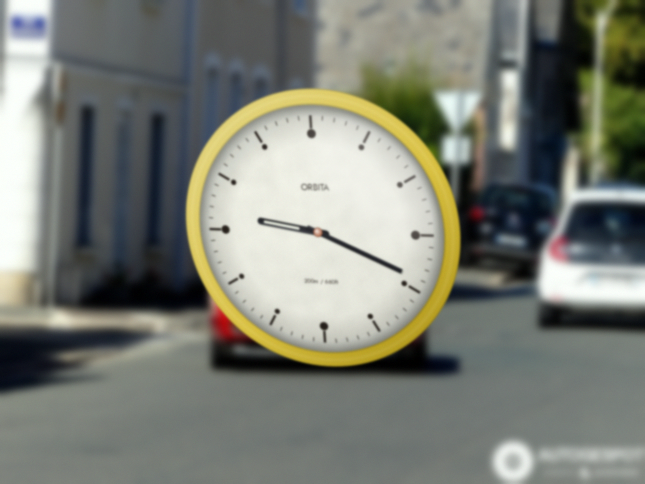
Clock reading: h=9 m=19
